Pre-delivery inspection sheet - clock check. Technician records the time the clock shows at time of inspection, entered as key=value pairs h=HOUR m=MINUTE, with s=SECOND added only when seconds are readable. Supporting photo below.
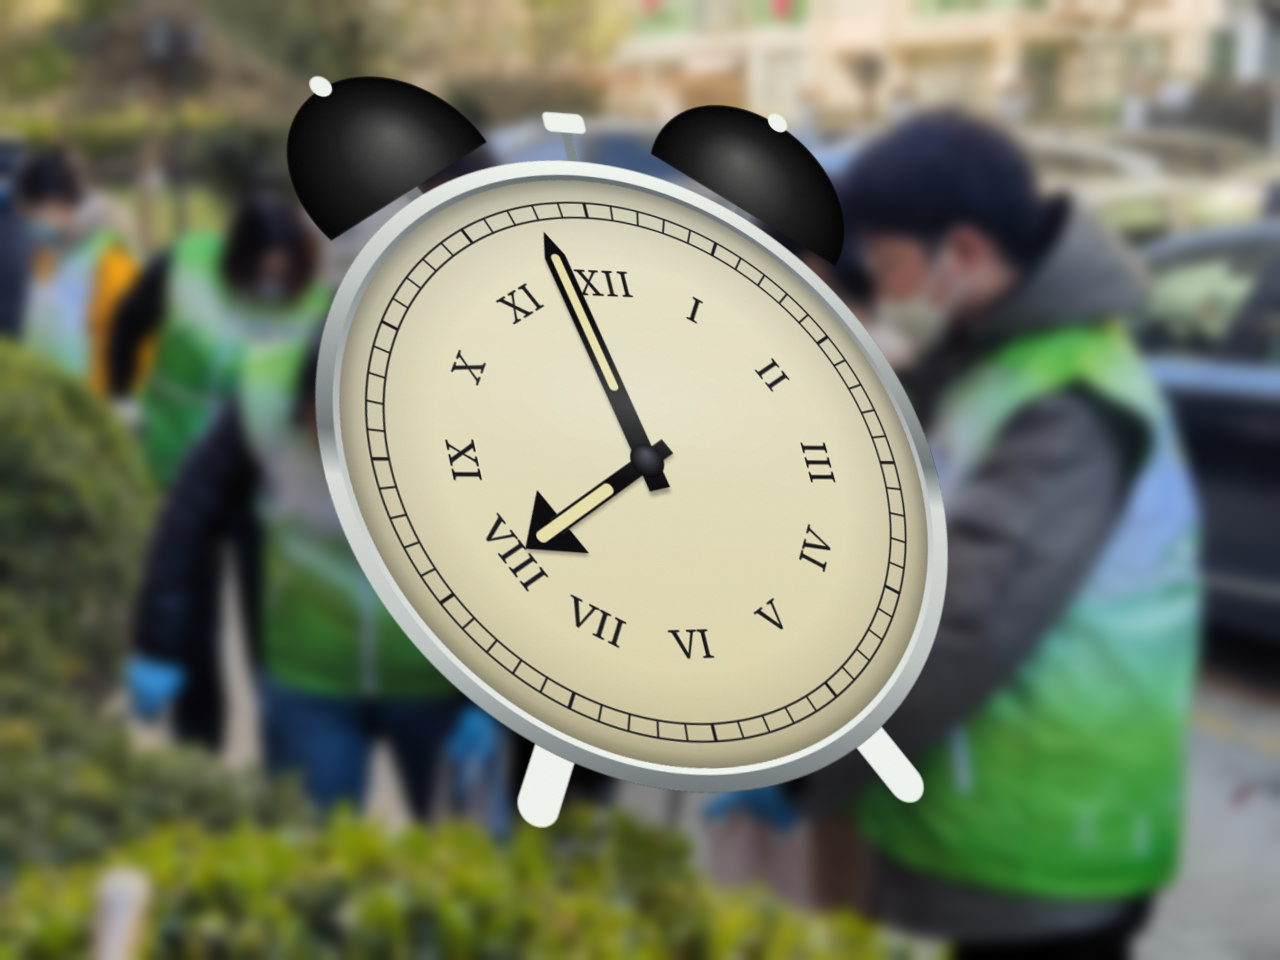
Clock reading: h=7 m=58
